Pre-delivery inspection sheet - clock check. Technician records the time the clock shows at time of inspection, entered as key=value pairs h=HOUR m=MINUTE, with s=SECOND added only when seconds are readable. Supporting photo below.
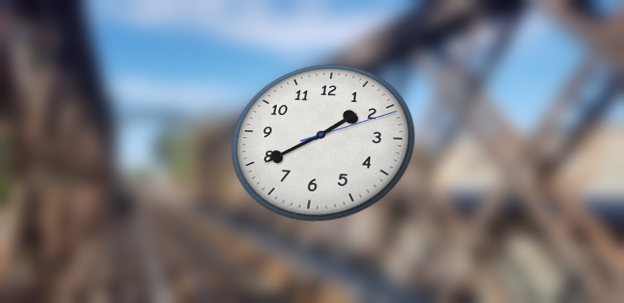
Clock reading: h=1 m=39 s=11
